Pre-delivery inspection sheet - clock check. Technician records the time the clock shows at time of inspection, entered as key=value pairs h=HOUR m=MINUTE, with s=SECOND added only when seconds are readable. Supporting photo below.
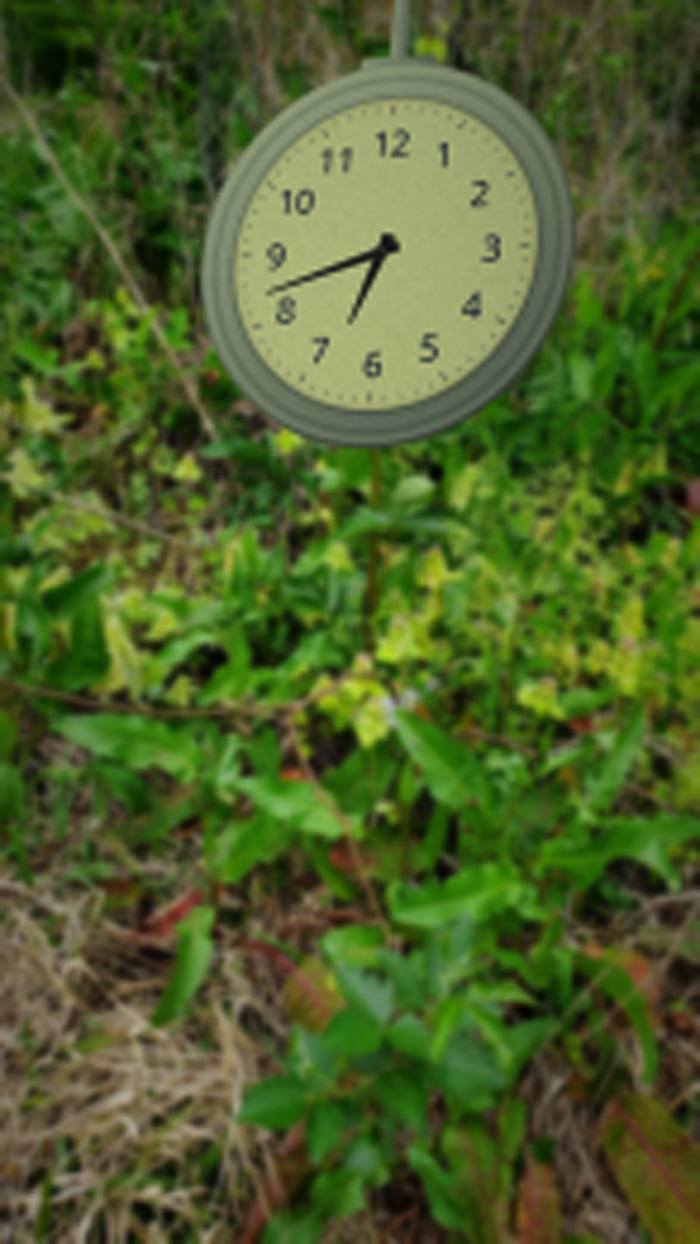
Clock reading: h=6 m=42
